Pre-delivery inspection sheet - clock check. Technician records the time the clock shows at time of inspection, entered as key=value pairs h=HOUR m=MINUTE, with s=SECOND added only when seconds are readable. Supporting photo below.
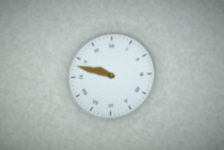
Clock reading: h=9 m=48
